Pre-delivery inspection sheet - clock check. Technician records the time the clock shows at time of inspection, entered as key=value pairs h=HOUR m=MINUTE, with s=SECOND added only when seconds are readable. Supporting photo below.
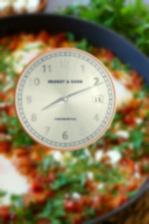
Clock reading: h=8 m=11
